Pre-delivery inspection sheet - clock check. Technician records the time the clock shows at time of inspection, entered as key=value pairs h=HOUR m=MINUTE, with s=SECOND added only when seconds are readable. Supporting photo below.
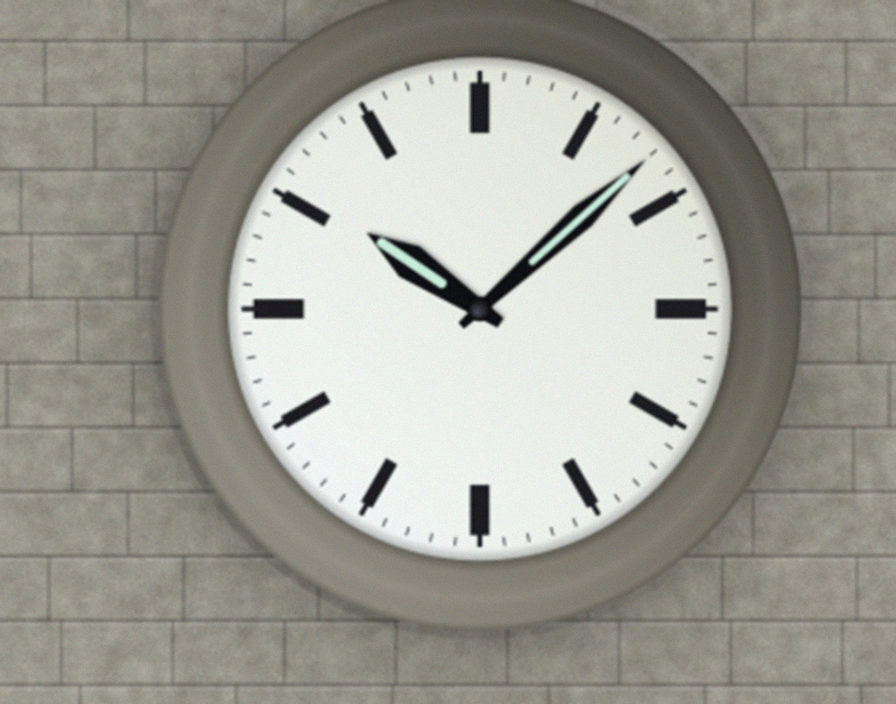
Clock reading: h=10 m=8
